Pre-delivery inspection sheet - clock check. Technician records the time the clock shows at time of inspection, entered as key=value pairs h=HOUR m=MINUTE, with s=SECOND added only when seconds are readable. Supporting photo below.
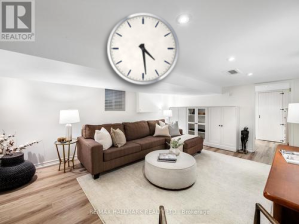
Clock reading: h=4 m=29
